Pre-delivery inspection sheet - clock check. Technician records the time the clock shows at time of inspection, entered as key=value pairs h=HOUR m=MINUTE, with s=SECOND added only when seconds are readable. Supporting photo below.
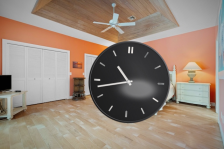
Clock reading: h=10 m=43
